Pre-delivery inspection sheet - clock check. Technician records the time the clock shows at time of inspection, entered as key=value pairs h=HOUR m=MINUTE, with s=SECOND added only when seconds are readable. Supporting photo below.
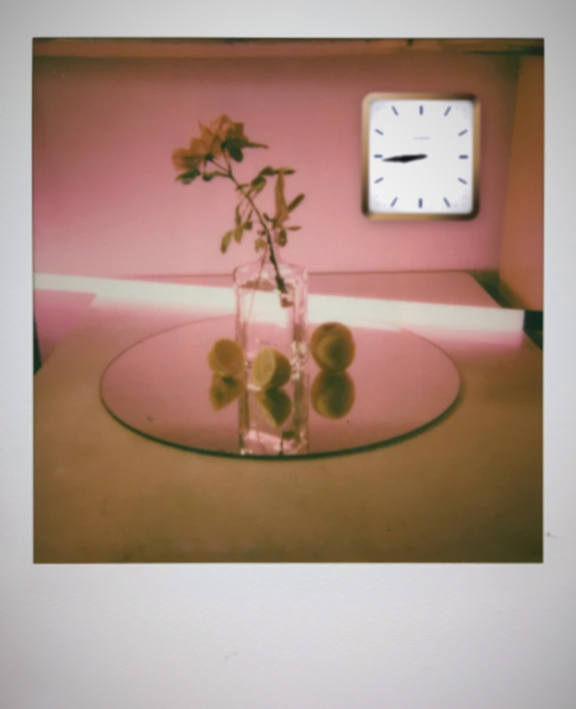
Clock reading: h=8 m=44
